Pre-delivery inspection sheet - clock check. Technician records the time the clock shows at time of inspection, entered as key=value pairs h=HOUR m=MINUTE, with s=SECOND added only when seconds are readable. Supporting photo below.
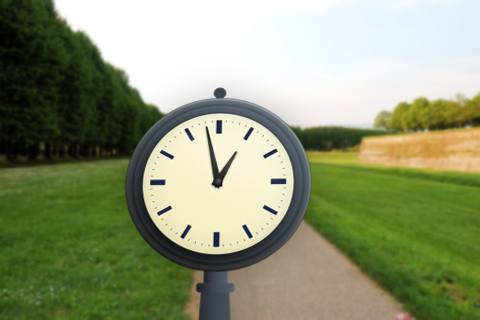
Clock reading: h=12 m=58
